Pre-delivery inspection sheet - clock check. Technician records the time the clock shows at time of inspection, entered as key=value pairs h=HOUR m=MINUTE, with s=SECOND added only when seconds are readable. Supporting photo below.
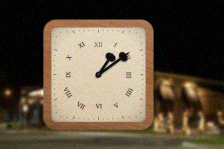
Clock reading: h=1 m=9
